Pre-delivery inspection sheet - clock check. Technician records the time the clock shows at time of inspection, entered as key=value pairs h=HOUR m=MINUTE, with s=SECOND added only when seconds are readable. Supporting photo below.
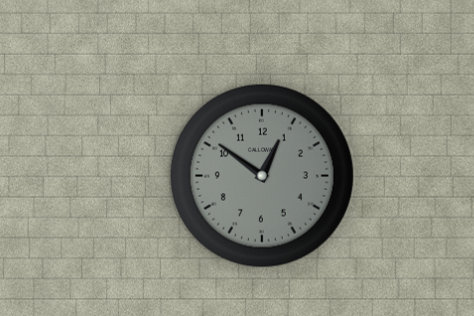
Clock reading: h=12 m=51
